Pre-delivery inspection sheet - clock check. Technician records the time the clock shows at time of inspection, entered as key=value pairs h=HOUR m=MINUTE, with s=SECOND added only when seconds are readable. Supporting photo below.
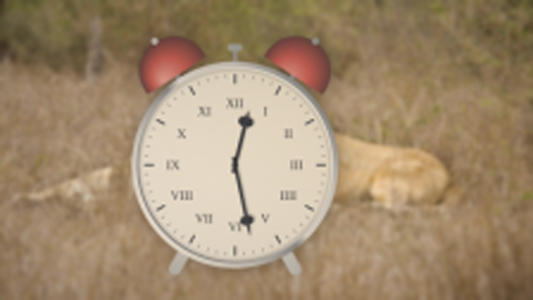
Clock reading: h=12 m=28
